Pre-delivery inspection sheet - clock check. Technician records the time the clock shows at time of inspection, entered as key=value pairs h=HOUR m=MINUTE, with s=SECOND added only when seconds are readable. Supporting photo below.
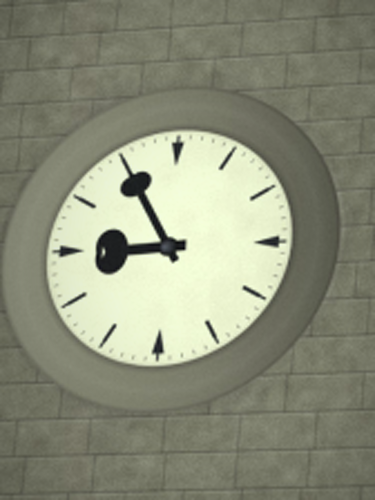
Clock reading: h=8 m=55
